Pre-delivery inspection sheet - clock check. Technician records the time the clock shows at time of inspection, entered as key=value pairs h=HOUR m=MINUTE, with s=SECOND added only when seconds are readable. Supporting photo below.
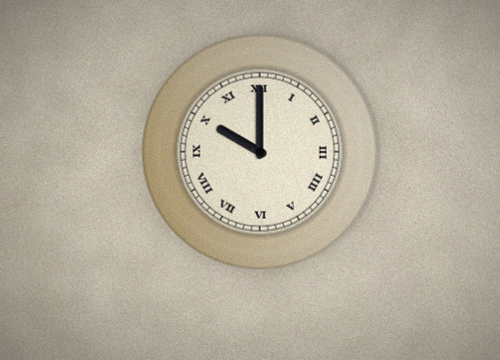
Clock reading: h=10 m=0
